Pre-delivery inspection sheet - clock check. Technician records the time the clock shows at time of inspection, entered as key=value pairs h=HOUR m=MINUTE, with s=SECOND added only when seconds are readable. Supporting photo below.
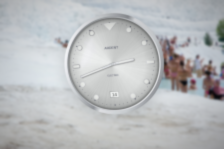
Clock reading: h=2 m=42
